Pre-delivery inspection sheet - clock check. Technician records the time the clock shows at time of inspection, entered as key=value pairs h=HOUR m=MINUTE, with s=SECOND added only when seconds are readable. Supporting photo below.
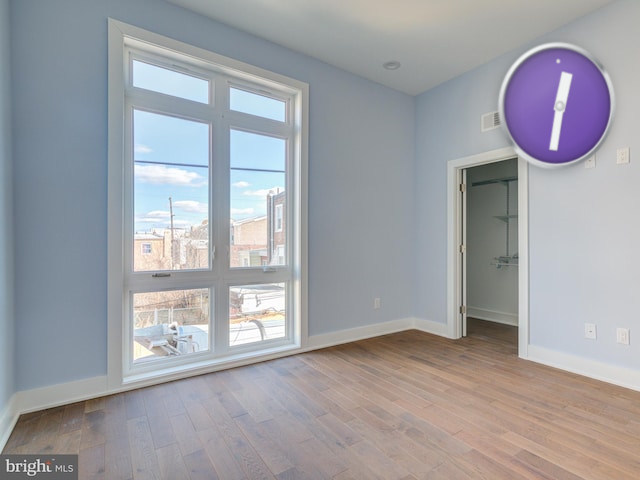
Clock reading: h=12 m=32
